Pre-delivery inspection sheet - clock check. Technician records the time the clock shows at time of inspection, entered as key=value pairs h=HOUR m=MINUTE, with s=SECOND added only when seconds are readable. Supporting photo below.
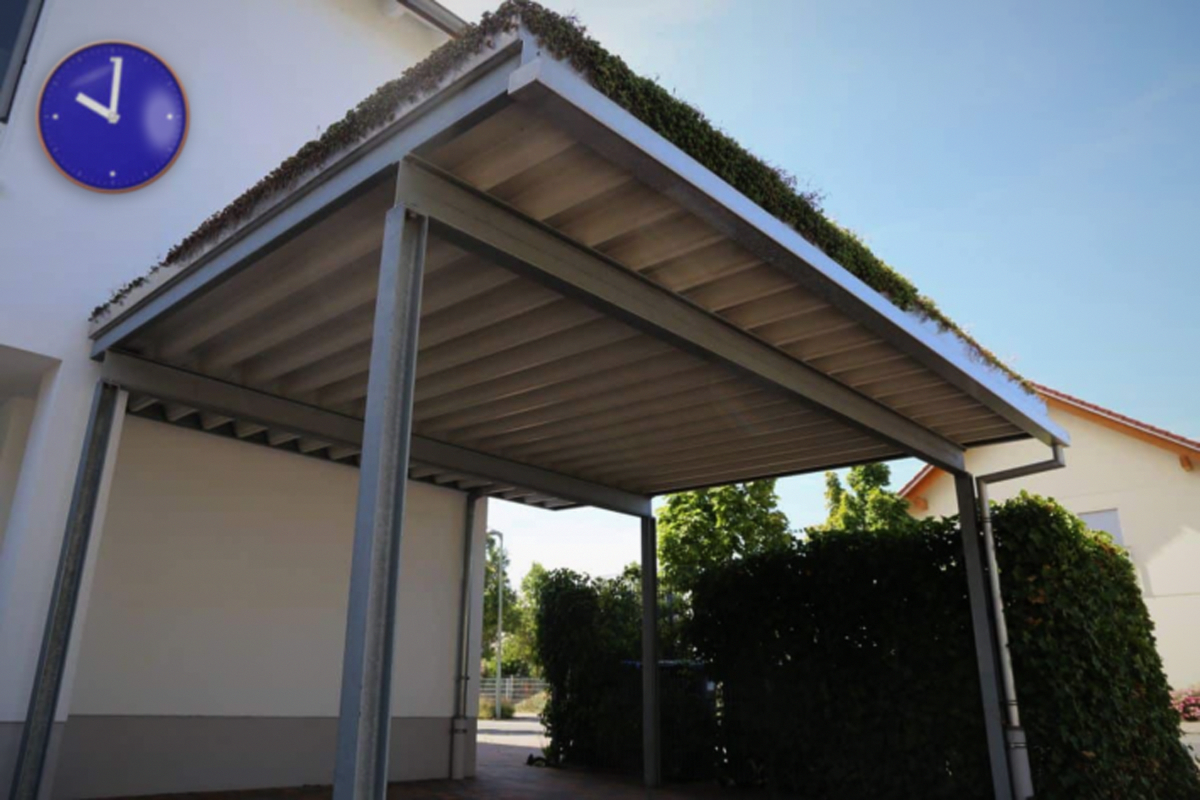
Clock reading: h=10 m=1
